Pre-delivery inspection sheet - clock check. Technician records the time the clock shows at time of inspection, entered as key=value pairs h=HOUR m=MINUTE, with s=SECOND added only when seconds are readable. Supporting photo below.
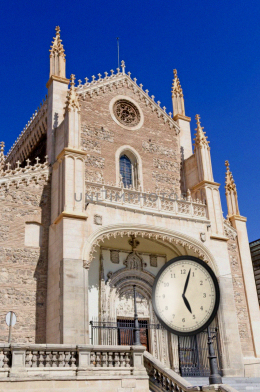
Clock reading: h=5 m=3
